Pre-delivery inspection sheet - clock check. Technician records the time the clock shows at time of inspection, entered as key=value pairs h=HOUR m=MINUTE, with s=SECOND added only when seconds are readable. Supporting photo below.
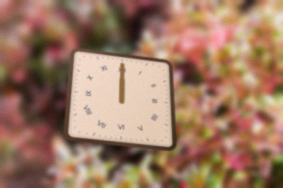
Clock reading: h=12 m=0
